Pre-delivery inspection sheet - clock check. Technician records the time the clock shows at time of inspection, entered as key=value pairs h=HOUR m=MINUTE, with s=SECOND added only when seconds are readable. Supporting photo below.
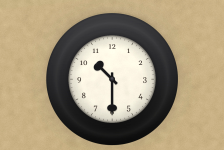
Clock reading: h=10 m=30
